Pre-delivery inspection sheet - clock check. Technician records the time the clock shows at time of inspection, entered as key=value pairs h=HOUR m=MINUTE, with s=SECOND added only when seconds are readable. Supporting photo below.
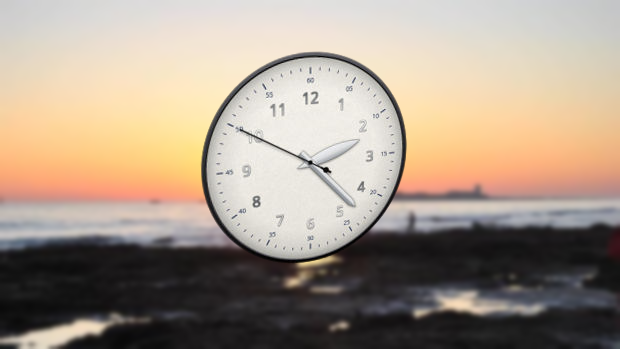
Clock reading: h=2 m=22 s=50
